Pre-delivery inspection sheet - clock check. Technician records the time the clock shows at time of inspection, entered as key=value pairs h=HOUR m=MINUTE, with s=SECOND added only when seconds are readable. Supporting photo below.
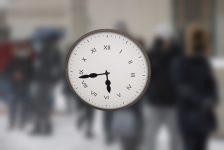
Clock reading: h=5 m=43
